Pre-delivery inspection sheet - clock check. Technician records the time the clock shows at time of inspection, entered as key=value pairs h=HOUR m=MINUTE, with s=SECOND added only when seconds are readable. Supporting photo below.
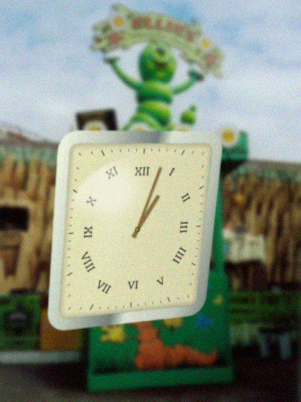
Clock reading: h=1 m=3
